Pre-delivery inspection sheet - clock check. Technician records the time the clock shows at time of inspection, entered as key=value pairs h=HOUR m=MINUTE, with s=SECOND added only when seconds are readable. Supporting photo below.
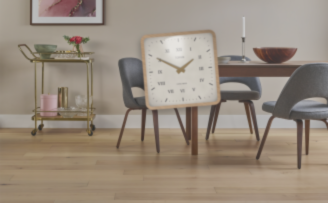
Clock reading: h=1 m=50
